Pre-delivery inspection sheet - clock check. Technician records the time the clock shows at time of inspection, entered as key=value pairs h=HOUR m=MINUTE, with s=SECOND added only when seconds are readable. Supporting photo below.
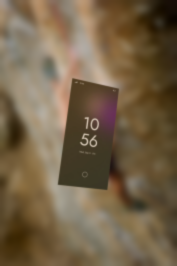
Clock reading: h=10 m=56
